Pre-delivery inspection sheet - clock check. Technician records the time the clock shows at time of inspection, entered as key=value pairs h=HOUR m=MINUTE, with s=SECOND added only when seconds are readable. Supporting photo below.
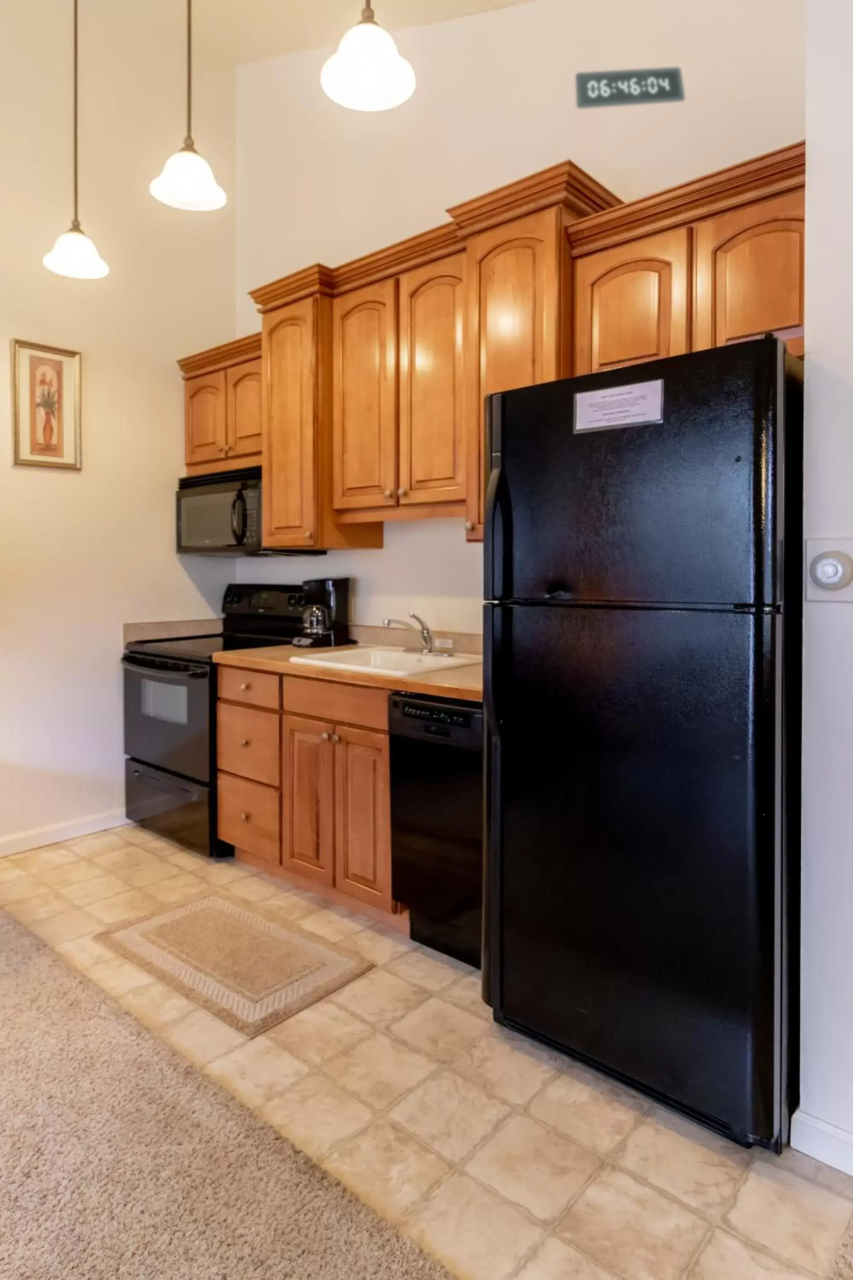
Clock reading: h=6 m=46 s=4
